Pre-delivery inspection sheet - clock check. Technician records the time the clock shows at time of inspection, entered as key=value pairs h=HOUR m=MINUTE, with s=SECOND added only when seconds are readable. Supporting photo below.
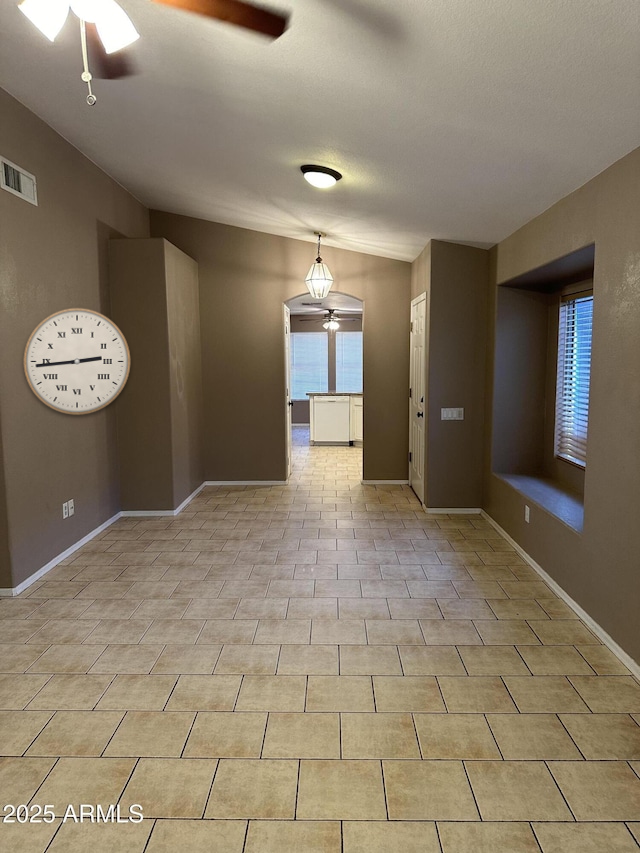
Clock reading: h=2 m=44
